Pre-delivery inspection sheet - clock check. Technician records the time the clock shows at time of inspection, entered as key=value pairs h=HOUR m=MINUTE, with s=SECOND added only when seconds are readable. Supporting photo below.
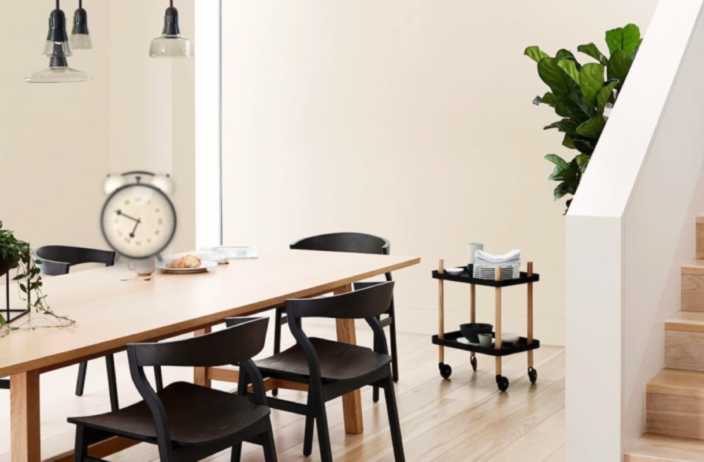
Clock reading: h=6 m=49
